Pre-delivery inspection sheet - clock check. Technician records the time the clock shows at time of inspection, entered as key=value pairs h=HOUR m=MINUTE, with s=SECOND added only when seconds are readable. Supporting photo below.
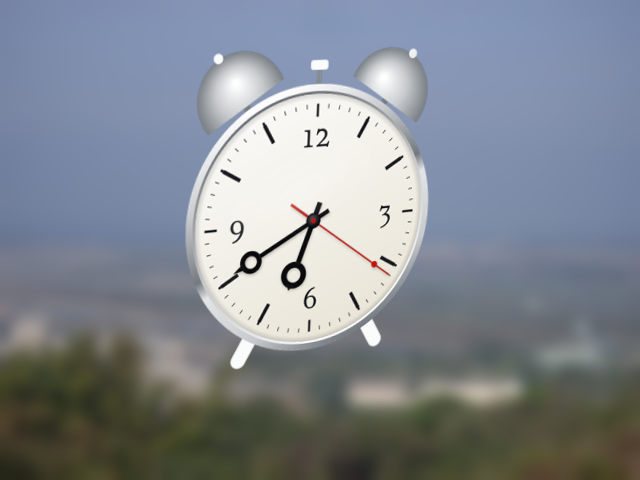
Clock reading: h=6 m=40 s=21
